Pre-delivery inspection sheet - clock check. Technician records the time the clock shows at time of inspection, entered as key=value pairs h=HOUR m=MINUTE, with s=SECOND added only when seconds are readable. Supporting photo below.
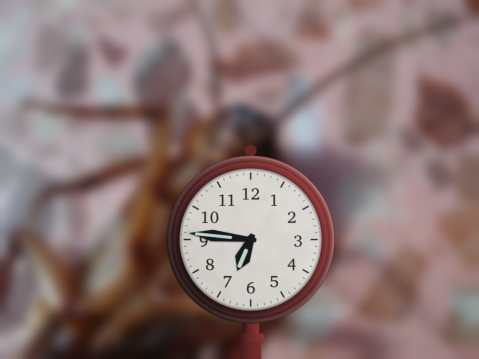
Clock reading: h=6 m=46
